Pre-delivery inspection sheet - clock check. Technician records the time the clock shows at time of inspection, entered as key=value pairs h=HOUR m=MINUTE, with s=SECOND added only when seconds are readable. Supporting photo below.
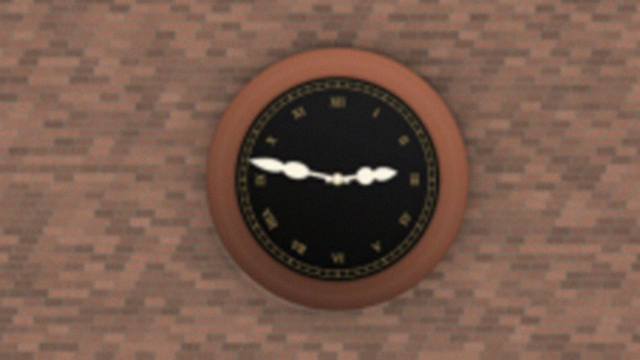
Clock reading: h=2 m=47
